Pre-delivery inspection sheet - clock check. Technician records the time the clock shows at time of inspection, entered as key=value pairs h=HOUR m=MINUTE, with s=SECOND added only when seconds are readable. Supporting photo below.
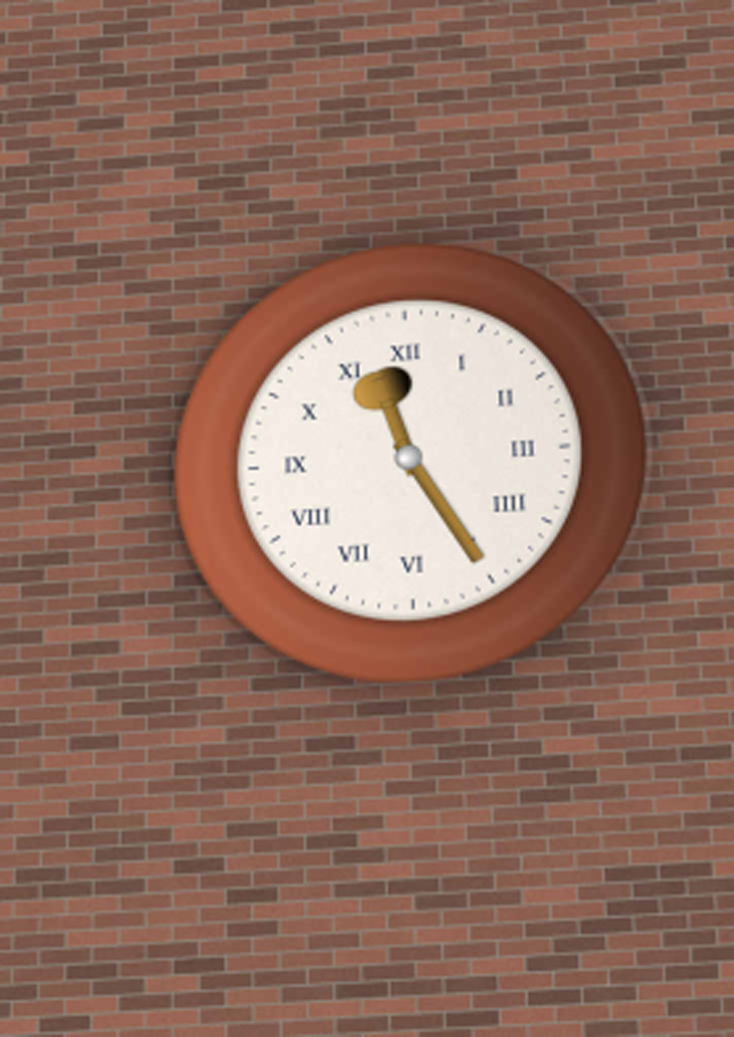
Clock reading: h=11 m=25
